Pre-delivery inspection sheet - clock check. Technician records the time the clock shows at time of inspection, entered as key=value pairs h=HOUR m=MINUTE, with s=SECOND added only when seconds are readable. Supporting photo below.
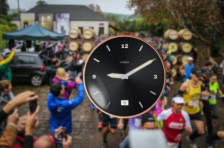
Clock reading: h=9 m=10
